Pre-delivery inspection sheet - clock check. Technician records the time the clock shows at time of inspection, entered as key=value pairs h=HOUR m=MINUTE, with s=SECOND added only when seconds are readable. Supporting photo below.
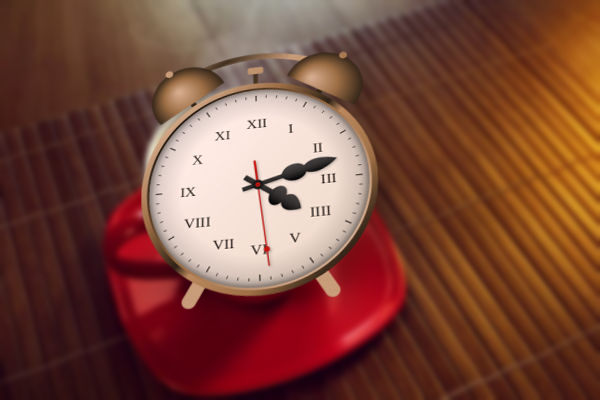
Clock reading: h=4 m=12 s=29
